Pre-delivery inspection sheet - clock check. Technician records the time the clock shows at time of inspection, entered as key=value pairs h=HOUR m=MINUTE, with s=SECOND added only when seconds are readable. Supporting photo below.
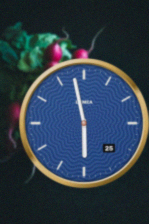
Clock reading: h=5 m=58
